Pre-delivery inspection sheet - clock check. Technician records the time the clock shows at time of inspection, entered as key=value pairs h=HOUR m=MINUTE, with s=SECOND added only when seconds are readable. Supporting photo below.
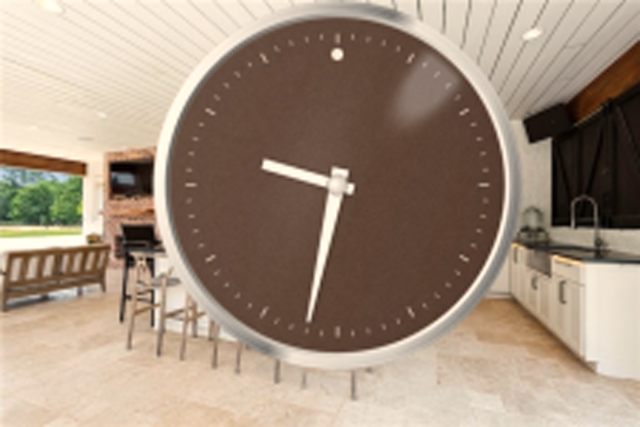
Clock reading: h=9 m=32
